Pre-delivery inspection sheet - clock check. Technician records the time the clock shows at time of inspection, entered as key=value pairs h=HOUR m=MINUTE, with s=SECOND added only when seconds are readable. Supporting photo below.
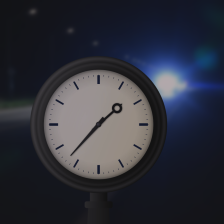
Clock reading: h=1 m=37
